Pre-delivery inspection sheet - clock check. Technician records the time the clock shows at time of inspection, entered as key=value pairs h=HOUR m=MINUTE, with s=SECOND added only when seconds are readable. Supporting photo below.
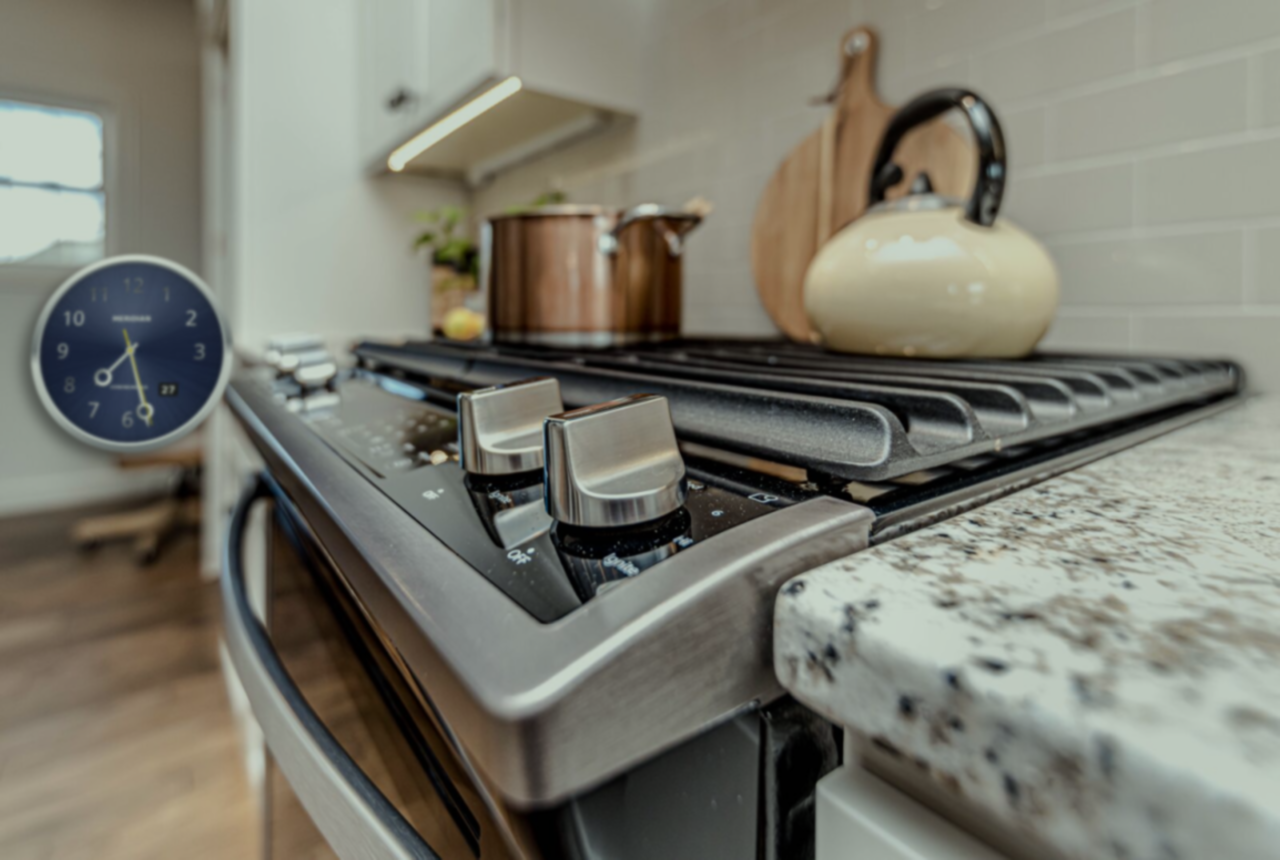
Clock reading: h=7 m=27 s=27
